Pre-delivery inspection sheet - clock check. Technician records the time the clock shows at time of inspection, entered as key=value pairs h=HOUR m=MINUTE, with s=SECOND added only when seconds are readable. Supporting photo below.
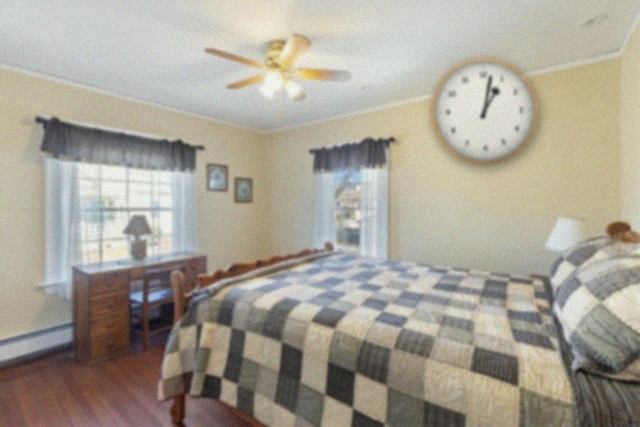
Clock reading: h=1 m=2
